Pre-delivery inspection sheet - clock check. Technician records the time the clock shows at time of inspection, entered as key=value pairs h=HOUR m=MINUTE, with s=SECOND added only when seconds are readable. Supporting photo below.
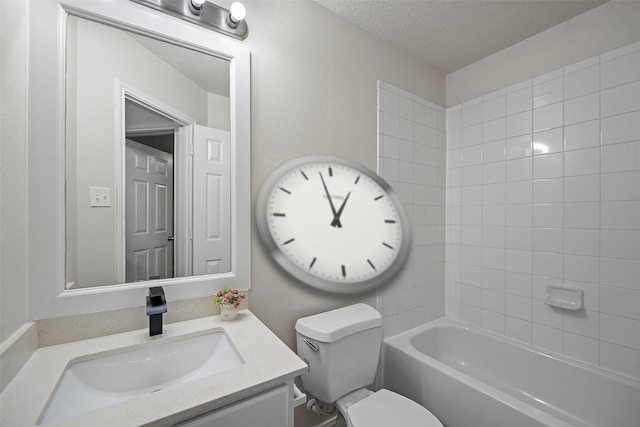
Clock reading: h=12 m=58
